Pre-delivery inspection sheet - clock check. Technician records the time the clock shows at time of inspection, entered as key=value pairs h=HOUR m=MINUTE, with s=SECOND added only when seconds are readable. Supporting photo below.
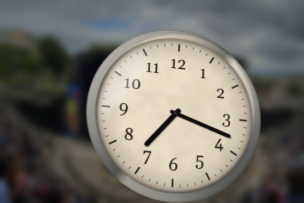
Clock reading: h=7 m=18
